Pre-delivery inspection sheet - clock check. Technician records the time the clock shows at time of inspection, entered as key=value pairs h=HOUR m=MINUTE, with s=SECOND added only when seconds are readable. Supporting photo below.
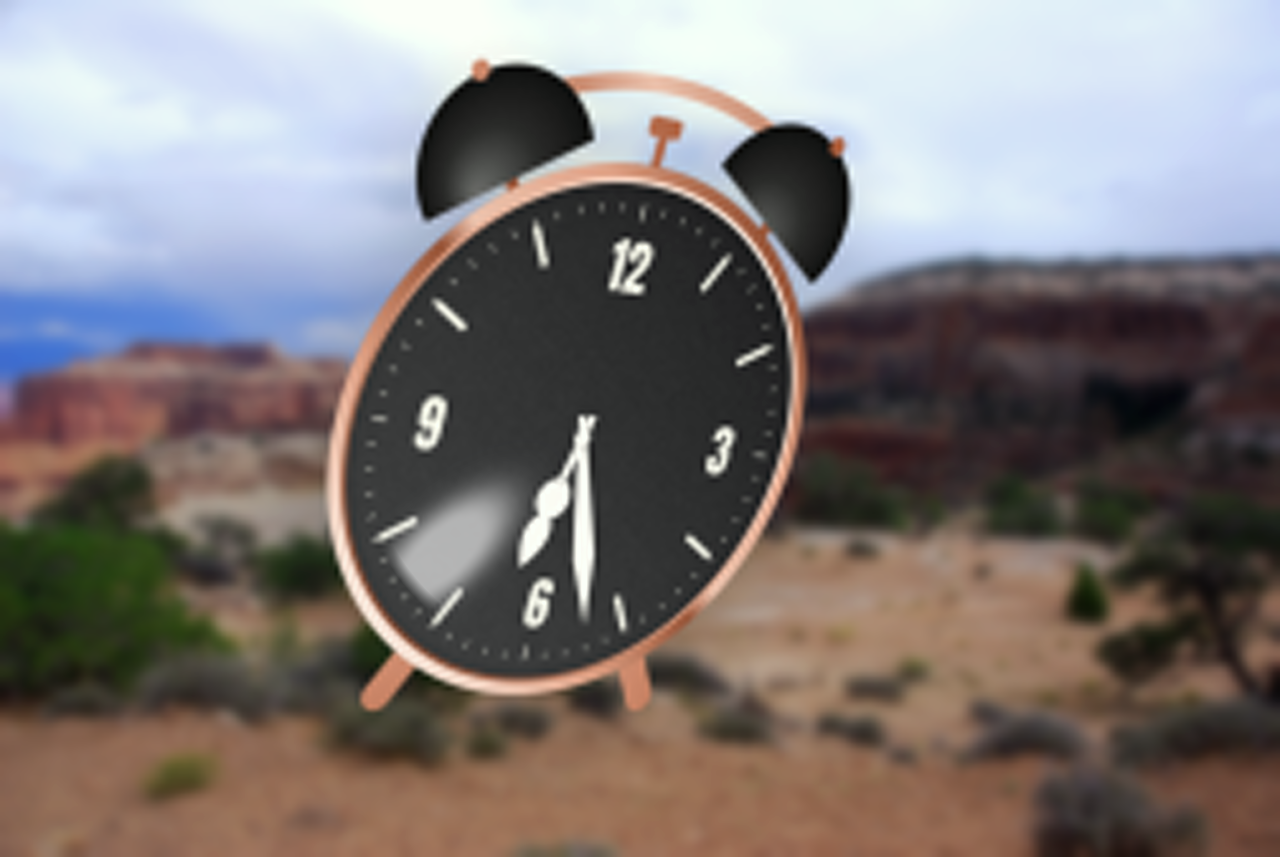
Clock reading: h=6 m=27
